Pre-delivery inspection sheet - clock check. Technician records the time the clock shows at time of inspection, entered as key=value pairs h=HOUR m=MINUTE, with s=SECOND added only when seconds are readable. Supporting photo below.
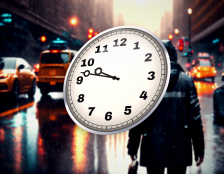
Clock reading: h=9 m=47
